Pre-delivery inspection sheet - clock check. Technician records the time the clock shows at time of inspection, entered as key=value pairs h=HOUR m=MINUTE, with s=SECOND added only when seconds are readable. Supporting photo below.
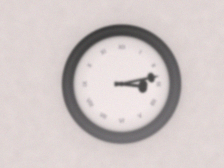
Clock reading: h=3 m=13
